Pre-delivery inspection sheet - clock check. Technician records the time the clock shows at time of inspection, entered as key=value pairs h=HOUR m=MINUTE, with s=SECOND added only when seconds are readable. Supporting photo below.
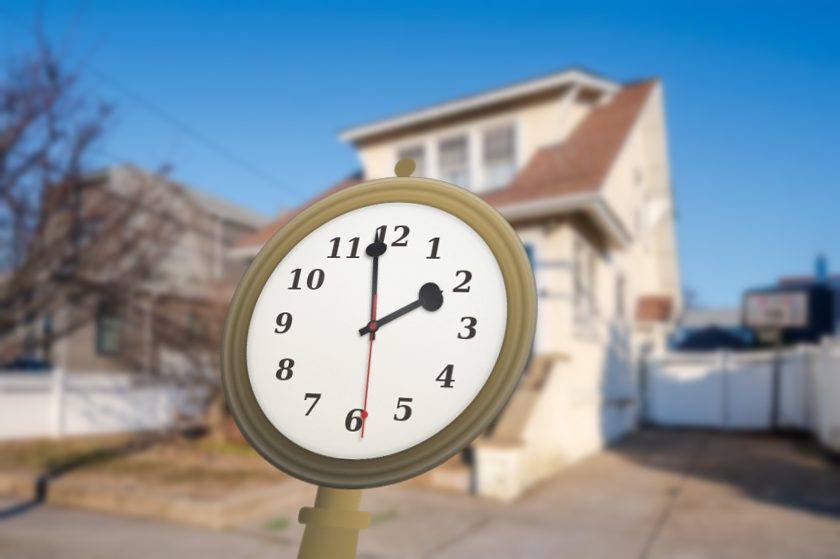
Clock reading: h=1 m=58 s=29
